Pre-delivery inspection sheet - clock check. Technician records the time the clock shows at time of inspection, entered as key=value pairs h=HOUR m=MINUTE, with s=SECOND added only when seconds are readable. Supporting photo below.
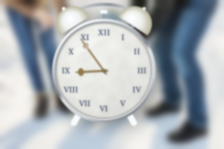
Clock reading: h=8 m=54
